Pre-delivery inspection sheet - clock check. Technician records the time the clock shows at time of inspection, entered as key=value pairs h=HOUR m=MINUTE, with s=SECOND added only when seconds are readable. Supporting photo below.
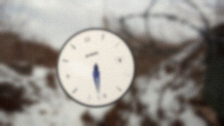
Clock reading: h=6 m=32
